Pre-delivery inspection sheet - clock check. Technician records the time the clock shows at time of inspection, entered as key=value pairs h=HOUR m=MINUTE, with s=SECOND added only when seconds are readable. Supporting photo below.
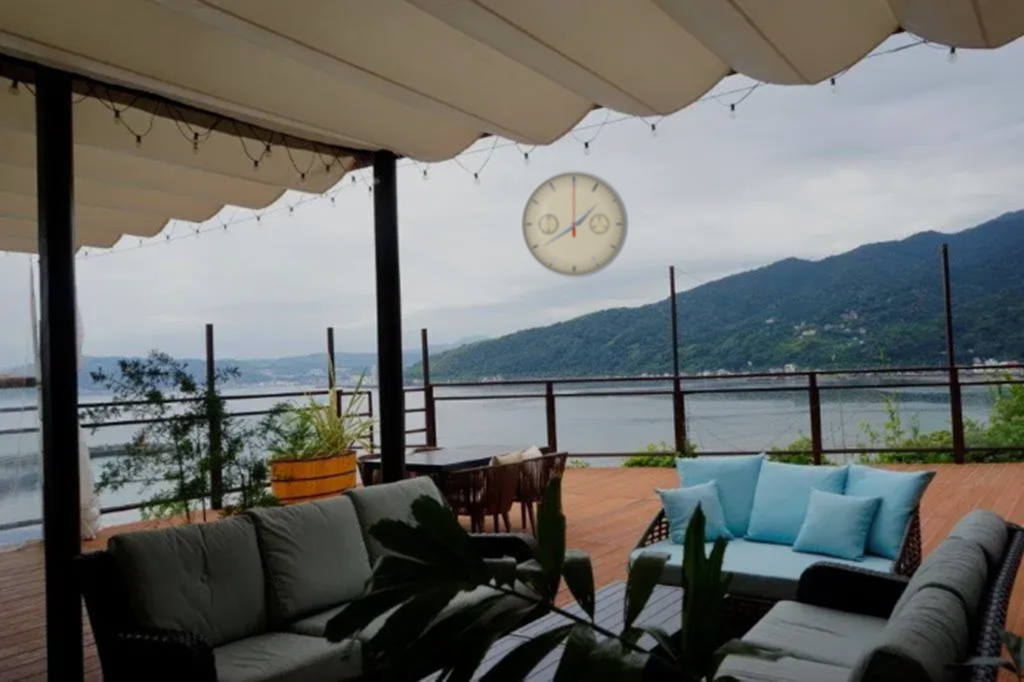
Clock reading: h=1 m=39
